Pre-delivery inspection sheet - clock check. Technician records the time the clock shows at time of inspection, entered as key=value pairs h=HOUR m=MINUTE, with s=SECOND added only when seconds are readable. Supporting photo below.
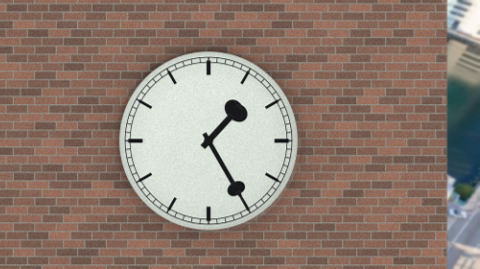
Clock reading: h=1 m=25
